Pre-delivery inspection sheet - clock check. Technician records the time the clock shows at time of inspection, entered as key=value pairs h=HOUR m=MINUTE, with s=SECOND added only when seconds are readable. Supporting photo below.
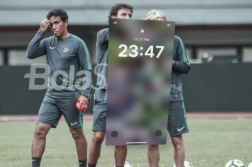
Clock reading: h=23 m=47
